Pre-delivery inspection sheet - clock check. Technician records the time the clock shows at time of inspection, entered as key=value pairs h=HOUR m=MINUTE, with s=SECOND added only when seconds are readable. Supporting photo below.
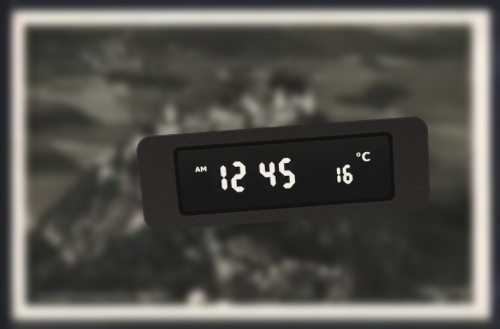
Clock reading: h=12 m=45
